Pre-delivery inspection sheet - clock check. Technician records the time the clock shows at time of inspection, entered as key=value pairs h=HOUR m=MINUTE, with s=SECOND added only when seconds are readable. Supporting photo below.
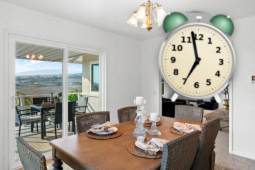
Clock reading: h=6 m=58
